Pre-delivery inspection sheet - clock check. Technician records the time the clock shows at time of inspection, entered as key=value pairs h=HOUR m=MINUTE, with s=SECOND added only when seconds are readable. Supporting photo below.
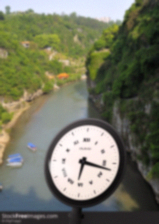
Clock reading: h=6 m=17
